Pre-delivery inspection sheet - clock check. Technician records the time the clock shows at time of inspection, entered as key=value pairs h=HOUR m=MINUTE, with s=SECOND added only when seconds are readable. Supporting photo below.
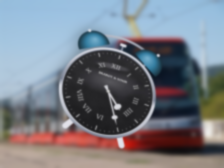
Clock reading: h=4 m=25
